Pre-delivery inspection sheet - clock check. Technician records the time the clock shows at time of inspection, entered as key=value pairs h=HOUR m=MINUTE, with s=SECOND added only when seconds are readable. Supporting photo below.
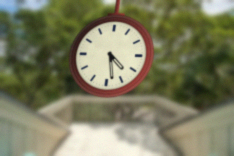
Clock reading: h=4 m=28
